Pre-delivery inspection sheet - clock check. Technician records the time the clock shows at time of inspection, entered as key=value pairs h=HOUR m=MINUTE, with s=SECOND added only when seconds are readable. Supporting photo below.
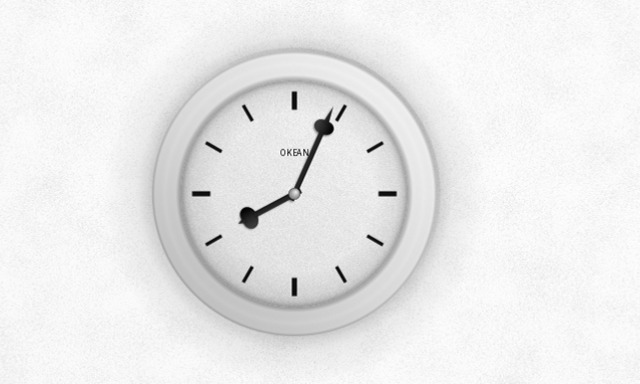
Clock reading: h=8 m=4
